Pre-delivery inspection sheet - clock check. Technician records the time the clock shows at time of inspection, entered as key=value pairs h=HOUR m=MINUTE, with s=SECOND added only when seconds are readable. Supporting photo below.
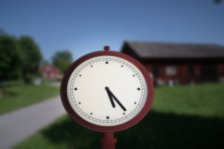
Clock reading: h=5 m=24
